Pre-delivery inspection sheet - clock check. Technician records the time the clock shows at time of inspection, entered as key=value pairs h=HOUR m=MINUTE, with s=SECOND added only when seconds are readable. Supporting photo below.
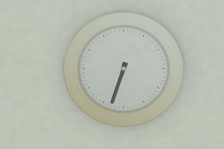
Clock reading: h=6 m=33
